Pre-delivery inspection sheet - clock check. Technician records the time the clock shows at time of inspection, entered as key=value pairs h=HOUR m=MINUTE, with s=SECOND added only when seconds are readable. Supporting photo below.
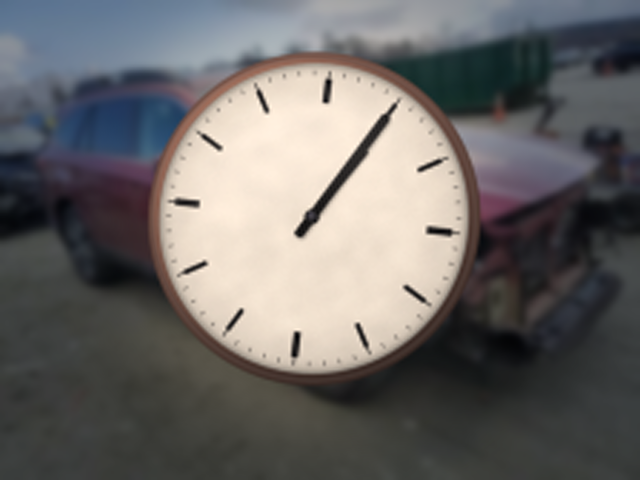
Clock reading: h=1 m=5
